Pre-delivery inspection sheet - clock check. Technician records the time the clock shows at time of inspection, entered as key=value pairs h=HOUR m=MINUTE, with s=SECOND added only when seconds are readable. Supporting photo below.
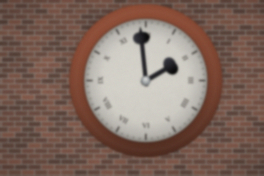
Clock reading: h=1 m=59
